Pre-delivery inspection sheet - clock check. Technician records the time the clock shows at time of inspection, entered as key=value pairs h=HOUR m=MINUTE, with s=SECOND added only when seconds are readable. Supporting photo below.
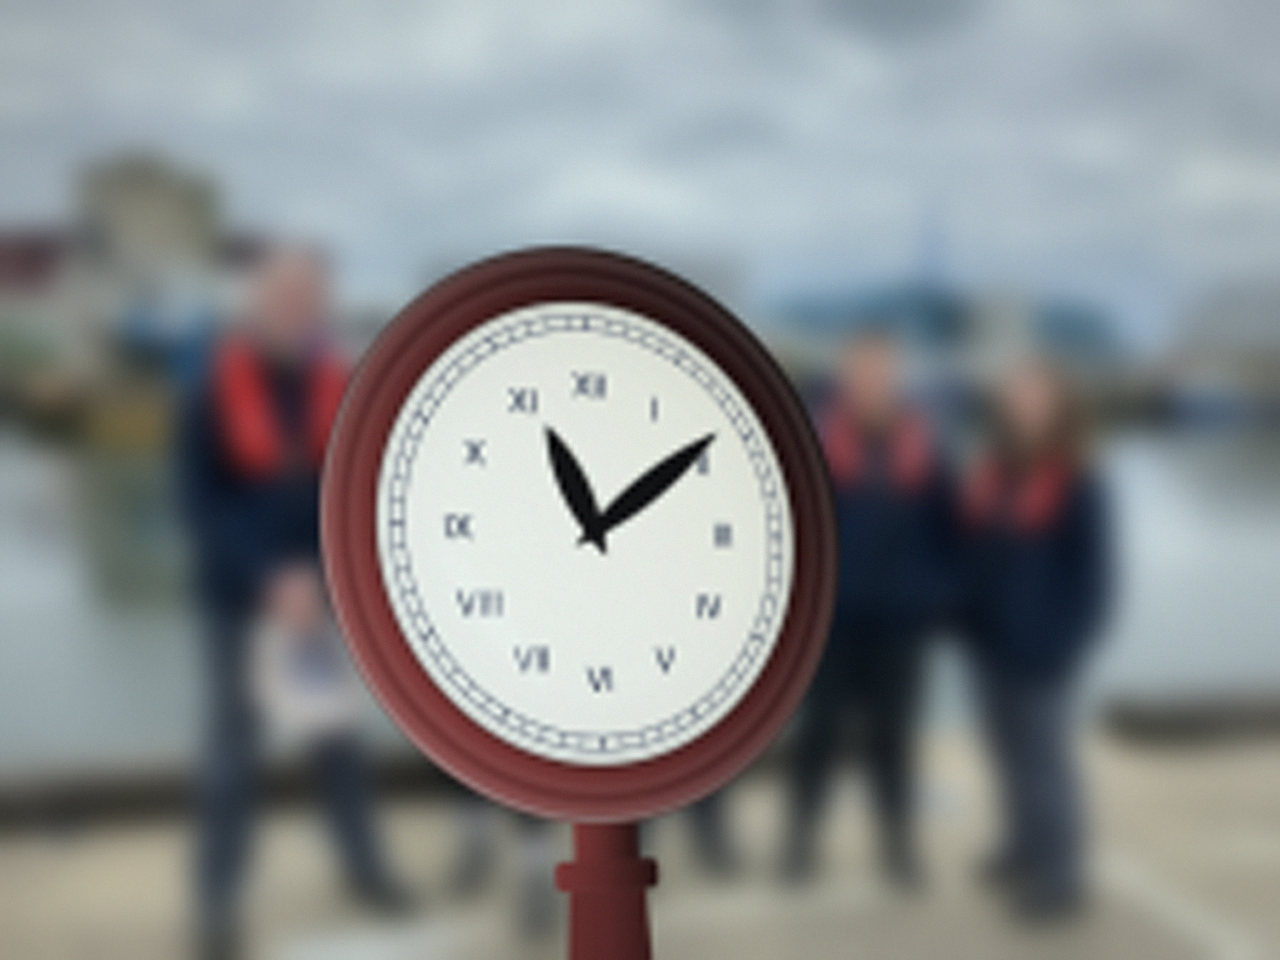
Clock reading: h=11 m=9
